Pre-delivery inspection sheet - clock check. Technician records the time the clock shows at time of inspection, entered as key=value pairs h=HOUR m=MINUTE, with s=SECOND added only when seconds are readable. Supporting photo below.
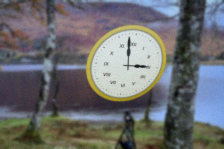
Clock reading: h=2 m=58
